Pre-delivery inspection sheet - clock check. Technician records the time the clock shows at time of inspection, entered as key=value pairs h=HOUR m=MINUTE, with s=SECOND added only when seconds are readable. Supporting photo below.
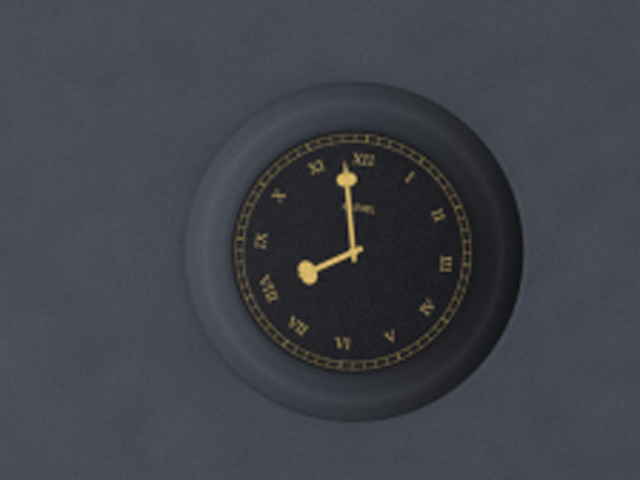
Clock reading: h=7 m=58
